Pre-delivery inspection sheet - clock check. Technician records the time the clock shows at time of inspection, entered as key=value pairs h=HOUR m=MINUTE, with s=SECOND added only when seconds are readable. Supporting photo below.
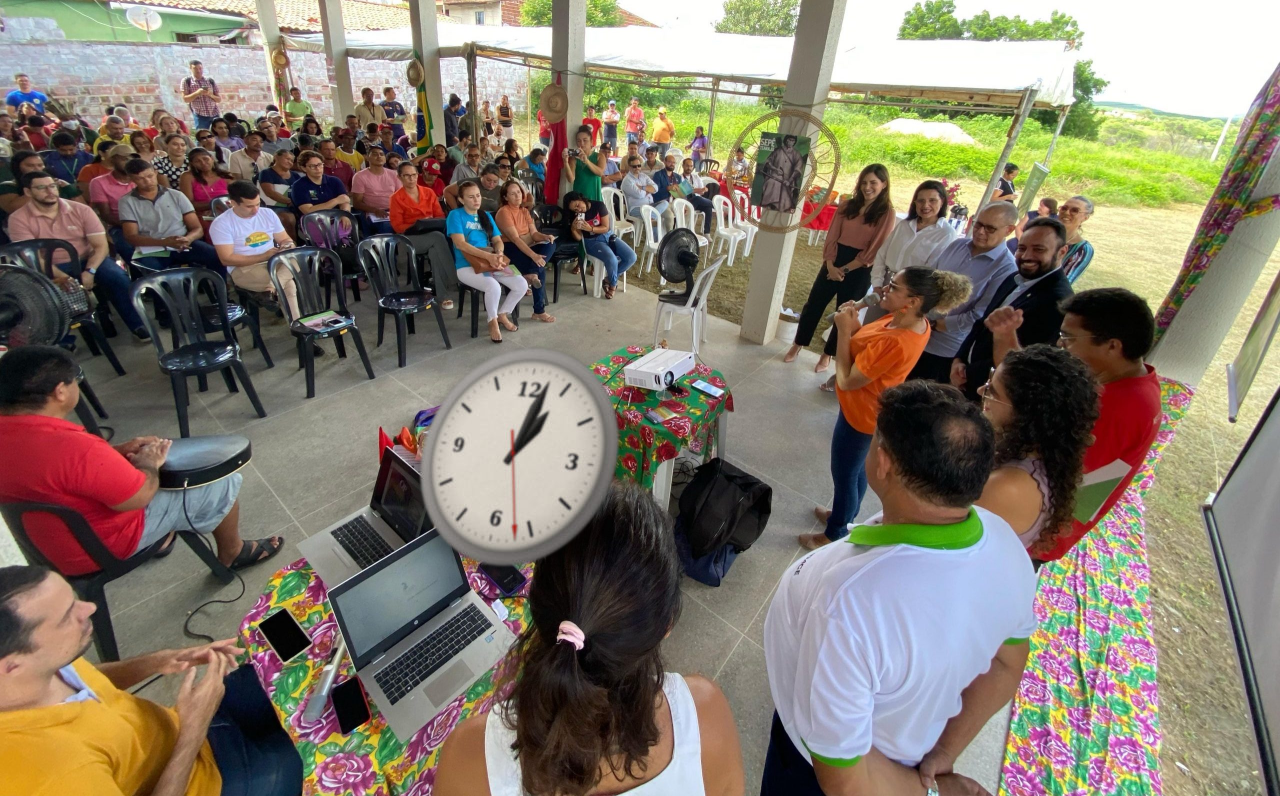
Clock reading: h=1 m=2 s=27
